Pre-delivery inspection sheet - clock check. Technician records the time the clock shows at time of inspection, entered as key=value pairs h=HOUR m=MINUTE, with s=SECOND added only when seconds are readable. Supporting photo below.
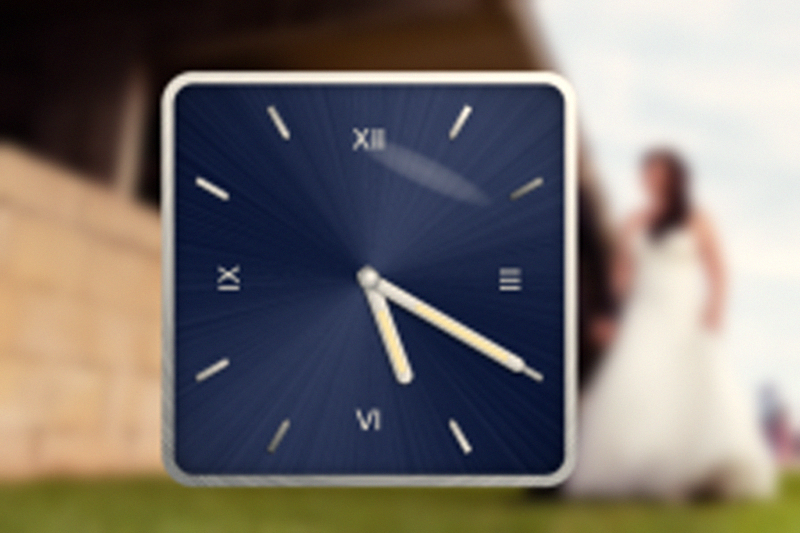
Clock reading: h=5 m=20
